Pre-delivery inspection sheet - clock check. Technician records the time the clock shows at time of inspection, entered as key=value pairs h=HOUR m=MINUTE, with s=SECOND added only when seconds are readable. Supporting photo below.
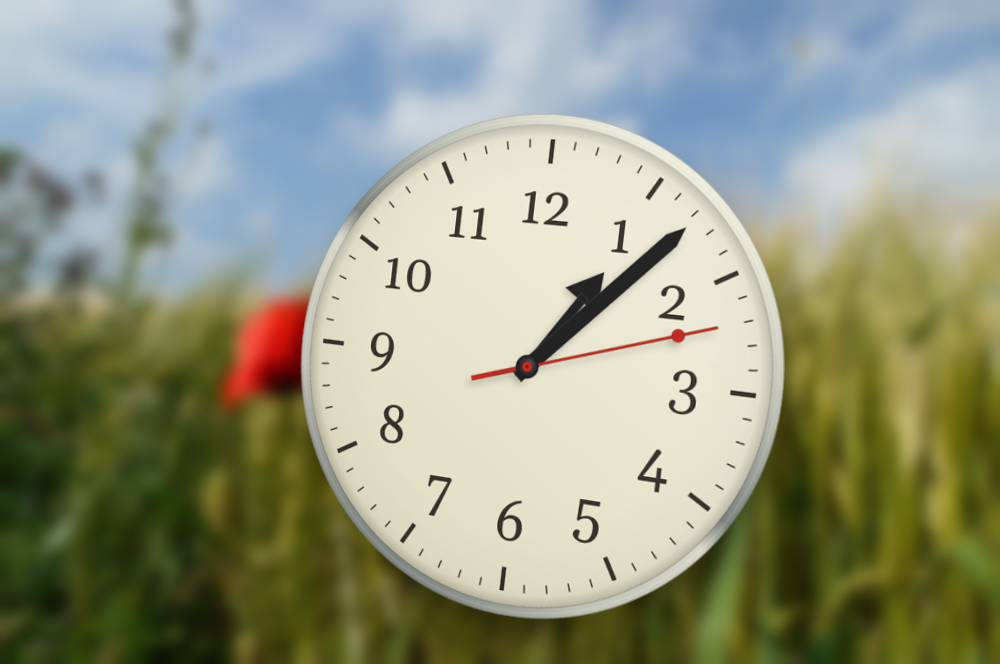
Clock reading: h=1 m=7 s=12
